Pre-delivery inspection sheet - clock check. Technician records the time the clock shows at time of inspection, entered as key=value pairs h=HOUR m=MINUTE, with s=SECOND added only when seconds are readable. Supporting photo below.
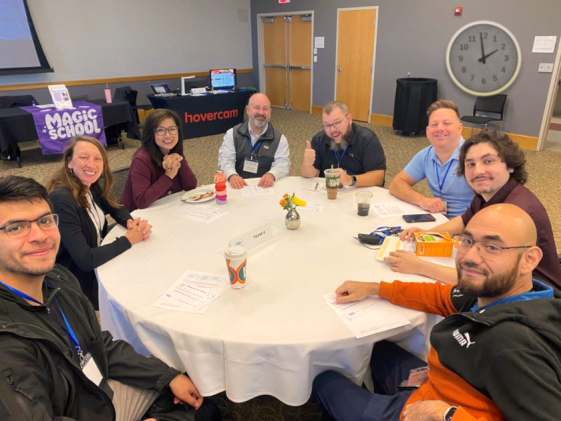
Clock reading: h=1 m=59
